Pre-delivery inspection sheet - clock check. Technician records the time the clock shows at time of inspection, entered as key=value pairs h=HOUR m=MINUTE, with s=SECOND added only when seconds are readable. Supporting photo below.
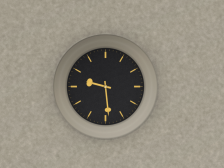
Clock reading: h=9 m=29
